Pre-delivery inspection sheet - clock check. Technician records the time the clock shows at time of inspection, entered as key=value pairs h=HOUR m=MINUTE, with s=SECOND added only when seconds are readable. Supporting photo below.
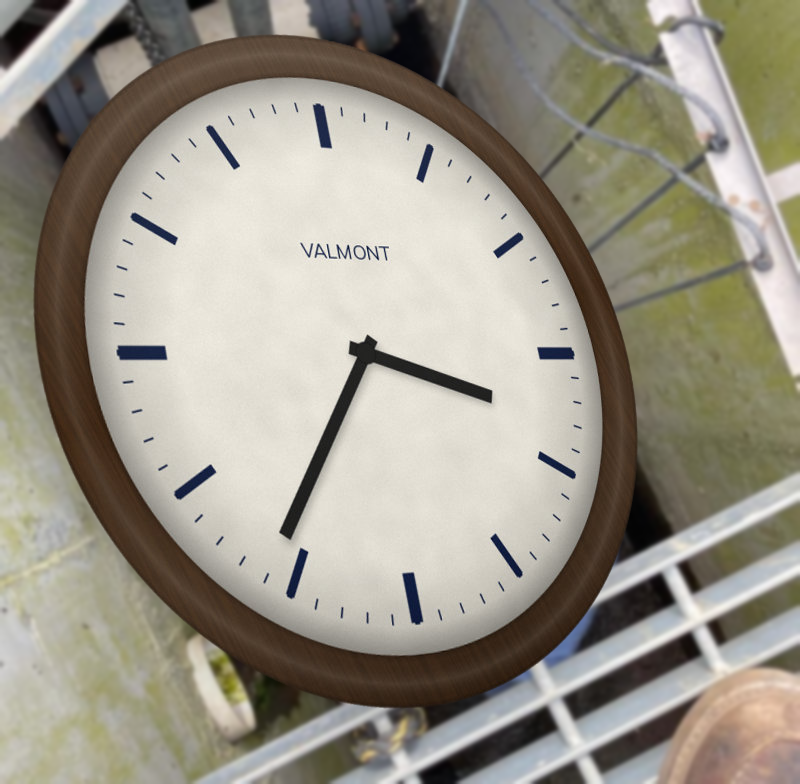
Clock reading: h=3 m=36
